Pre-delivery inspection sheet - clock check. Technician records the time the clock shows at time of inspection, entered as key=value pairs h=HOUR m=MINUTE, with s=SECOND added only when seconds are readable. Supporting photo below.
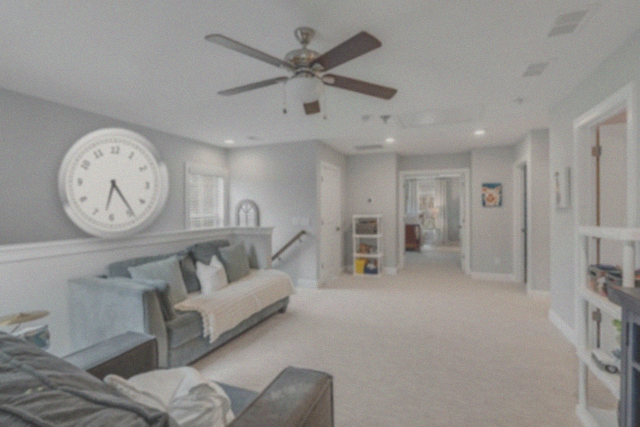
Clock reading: h=6 m=24
